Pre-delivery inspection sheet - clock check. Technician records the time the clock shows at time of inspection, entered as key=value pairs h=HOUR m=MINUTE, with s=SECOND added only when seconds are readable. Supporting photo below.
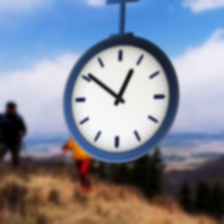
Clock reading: h=12 m=51
